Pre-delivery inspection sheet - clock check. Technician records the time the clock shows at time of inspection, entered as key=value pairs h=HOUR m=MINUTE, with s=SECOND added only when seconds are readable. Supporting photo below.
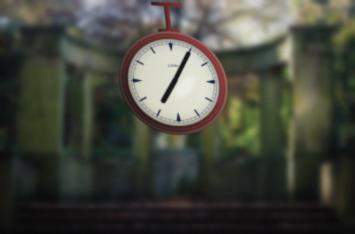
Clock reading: h=7 m=5
